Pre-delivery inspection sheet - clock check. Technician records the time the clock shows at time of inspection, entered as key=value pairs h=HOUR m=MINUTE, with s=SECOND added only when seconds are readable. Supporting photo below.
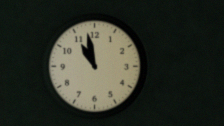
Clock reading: h=10 m=58
